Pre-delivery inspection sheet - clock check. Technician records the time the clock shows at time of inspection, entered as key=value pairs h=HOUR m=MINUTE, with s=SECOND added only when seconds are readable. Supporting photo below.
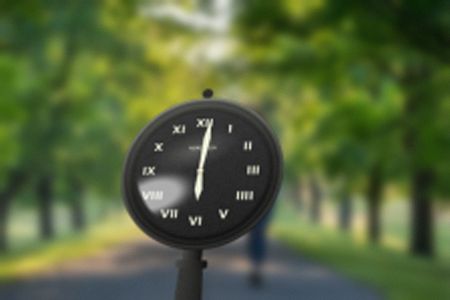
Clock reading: h=6 m=1
